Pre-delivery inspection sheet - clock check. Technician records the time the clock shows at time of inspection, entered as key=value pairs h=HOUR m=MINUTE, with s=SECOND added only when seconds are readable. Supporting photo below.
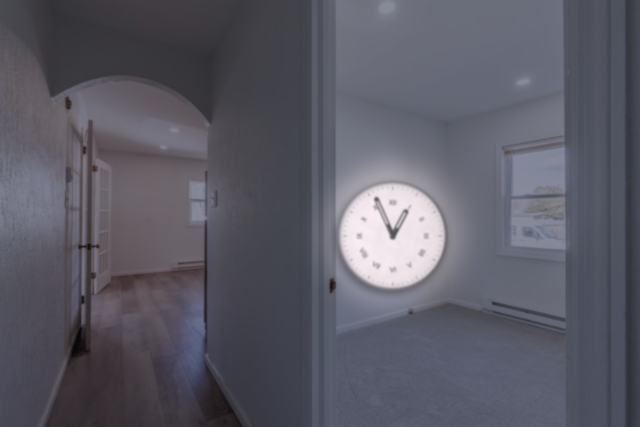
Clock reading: h=12 m=56
